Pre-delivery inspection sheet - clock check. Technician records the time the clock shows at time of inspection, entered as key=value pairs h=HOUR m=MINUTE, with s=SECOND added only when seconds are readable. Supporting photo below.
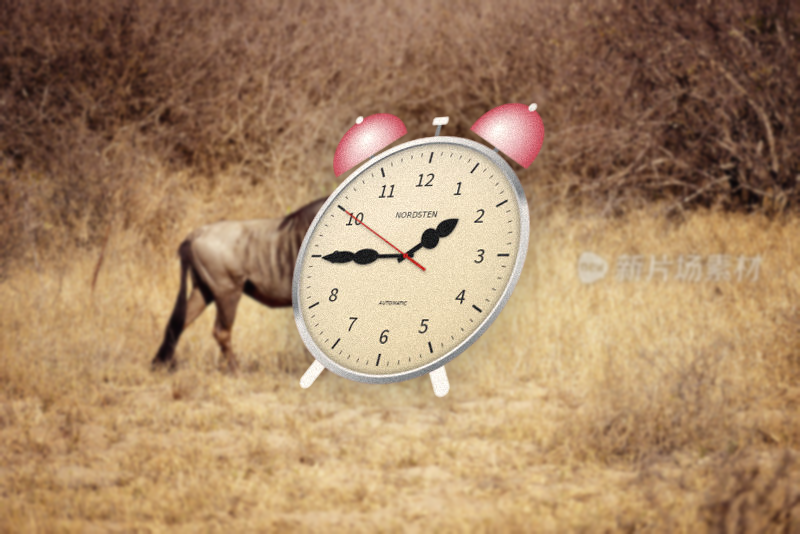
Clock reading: h=1 m=44 s=50
